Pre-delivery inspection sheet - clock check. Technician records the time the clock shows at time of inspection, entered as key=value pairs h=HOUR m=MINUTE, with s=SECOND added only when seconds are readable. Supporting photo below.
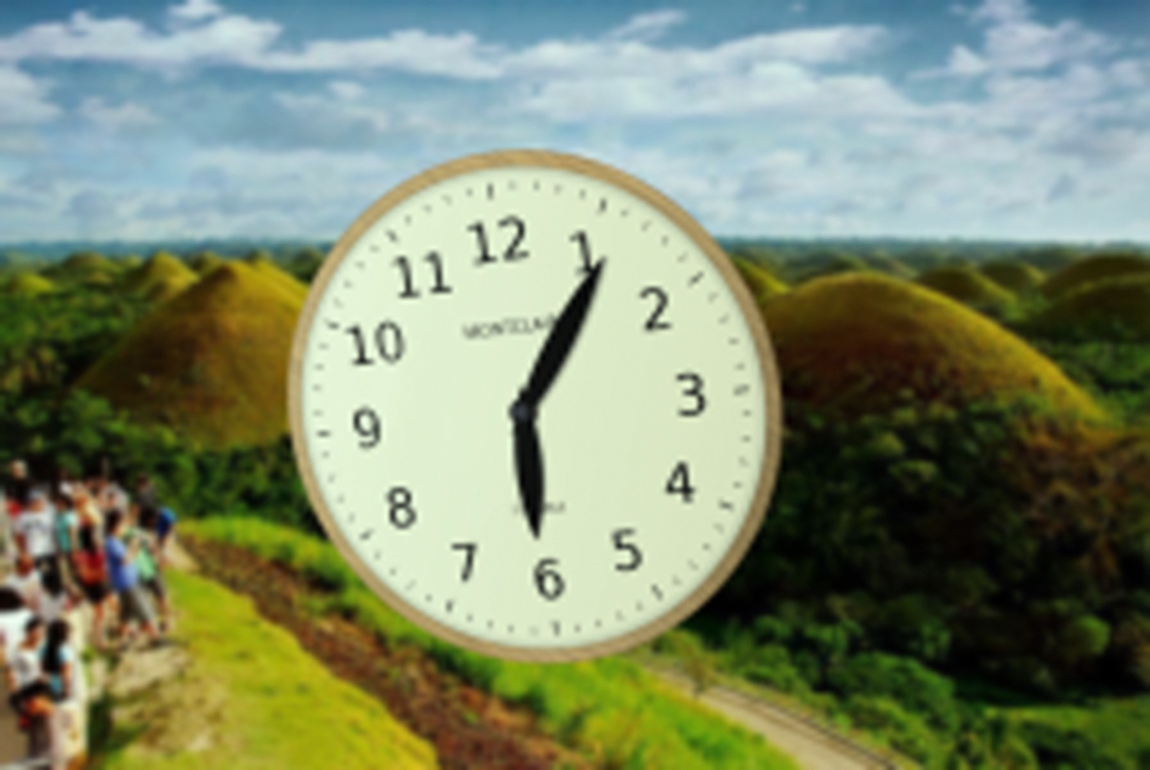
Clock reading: h=6 m=6
